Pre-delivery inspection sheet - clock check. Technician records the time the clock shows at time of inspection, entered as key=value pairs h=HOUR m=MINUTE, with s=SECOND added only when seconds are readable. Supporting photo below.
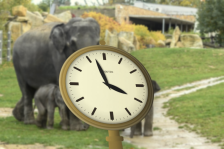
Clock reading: h=3 m=57
